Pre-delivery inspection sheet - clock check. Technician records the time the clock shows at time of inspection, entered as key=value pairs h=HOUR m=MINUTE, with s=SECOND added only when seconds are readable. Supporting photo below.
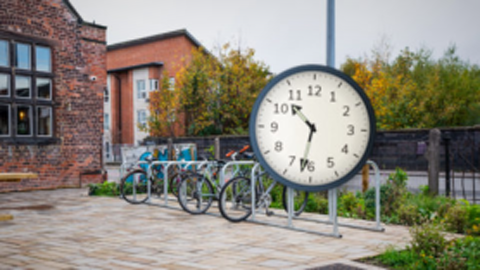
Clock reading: h=10 m=32
